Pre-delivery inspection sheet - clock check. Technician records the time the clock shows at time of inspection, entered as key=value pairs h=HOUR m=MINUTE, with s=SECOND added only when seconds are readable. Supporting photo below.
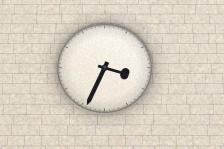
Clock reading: h=3 m=34
